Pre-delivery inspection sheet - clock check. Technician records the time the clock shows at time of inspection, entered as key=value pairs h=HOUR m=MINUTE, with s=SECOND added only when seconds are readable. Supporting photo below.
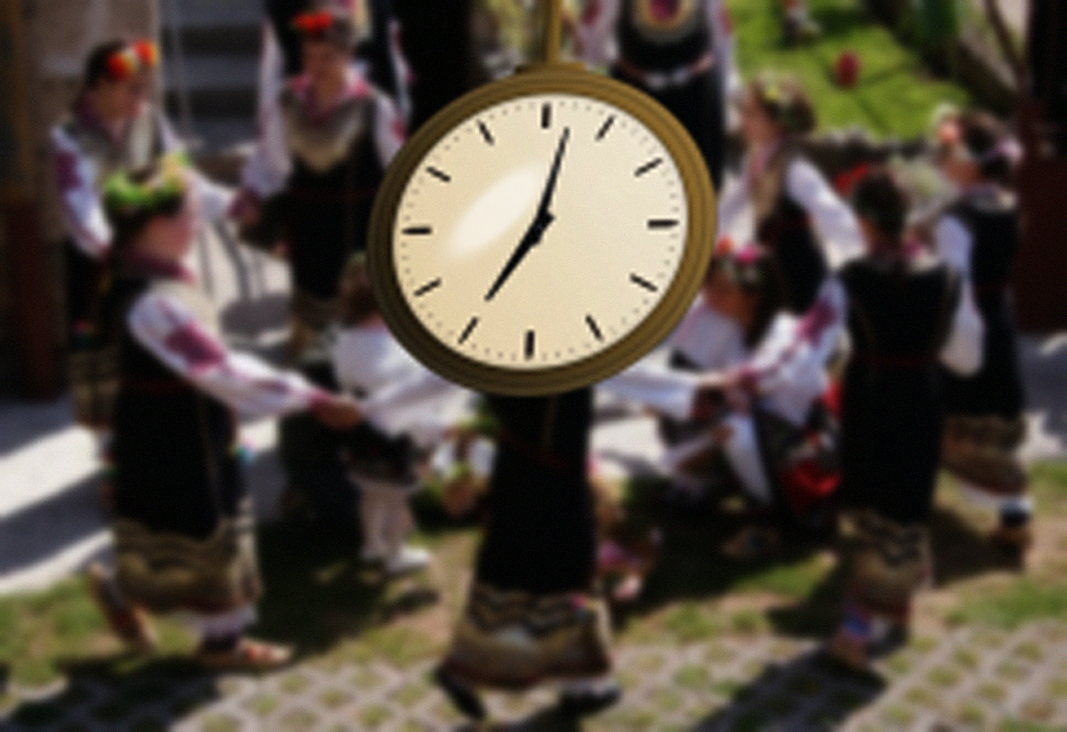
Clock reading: h=7 m=2
